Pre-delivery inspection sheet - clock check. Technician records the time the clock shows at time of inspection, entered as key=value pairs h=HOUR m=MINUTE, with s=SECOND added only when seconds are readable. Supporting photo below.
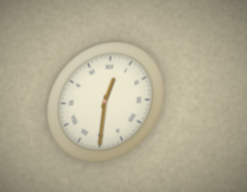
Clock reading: h=12 m=30
